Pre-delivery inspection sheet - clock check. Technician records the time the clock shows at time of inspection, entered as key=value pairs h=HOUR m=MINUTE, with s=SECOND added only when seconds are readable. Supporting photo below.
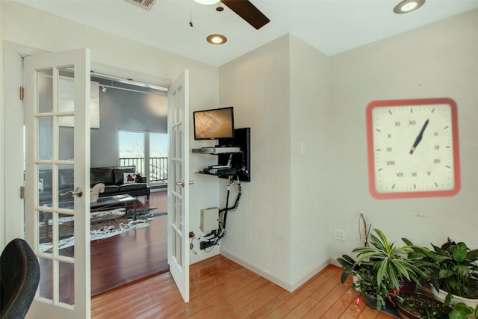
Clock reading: h=1 m=5
